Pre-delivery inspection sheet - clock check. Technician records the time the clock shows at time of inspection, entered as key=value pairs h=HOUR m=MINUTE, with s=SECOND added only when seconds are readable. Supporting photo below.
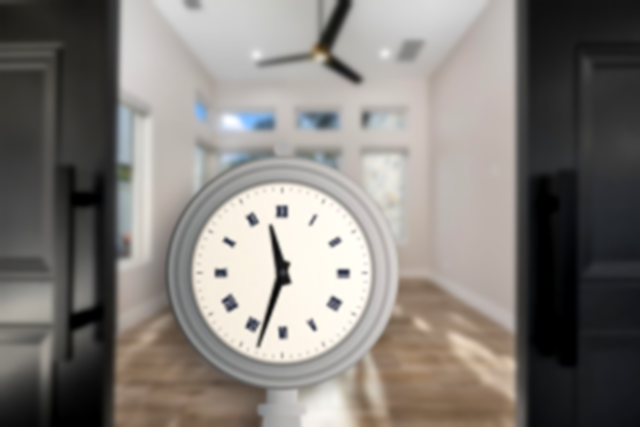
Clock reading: h=11 m=33
